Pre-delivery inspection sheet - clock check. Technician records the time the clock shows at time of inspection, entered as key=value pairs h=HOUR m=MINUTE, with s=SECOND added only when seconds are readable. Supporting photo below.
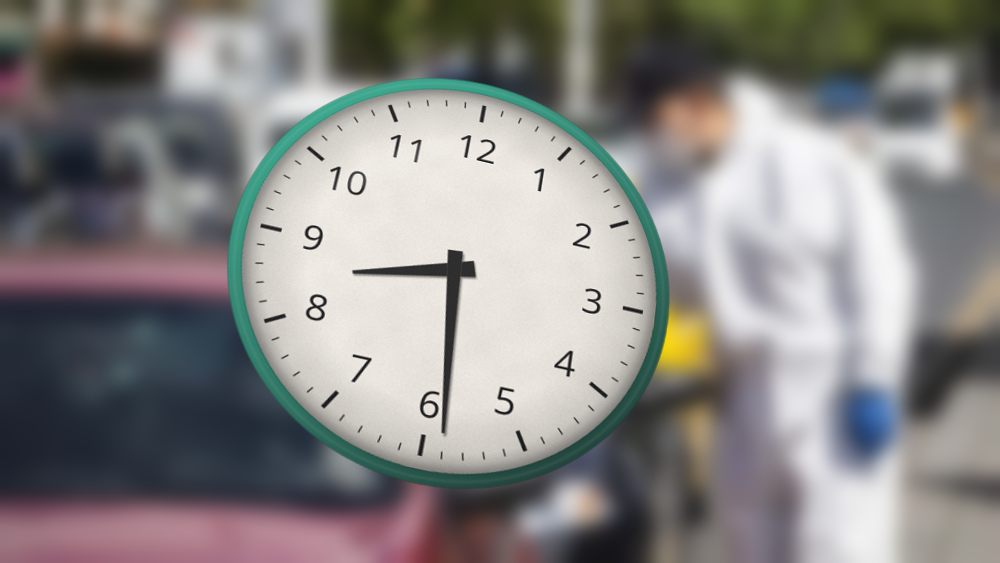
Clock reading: h=8 m=29
